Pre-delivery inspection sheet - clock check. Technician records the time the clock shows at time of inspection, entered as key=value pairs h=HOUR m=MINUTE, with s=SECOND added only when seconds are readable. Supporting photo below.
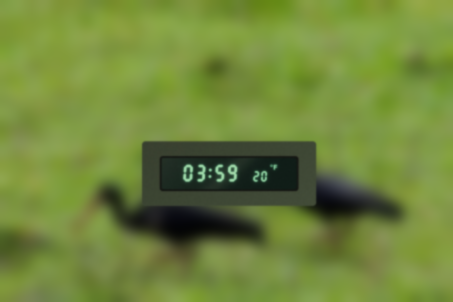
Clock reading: h=3 m=59
